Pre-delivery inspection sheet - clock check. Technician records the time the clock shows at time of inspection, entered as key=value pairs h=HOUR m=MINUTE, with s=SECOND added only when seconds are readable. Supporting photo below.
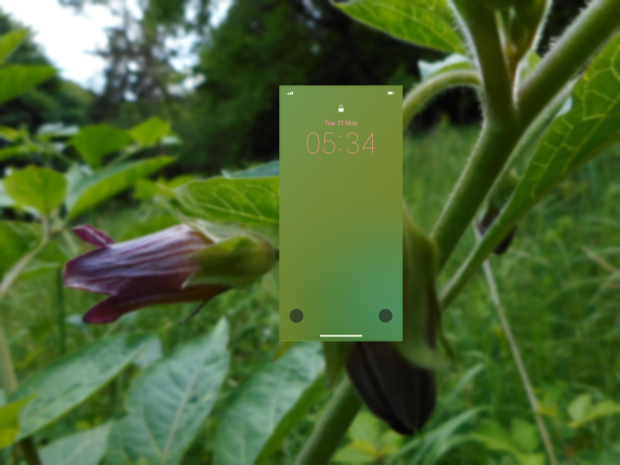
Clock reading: h=5 m=34
